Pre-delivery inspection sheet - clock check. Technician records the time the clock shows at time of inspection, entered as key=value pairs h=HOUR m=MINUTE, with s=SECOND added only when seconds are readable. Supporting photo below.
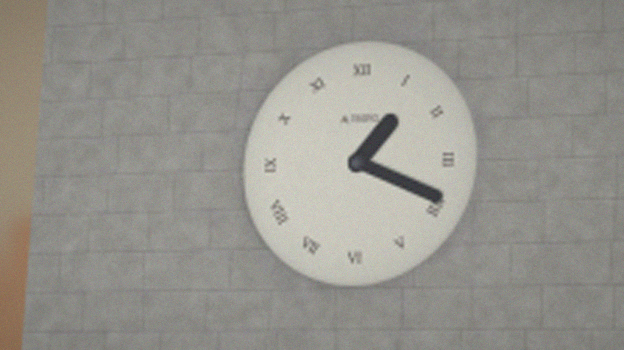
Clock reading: h=1 m=19
